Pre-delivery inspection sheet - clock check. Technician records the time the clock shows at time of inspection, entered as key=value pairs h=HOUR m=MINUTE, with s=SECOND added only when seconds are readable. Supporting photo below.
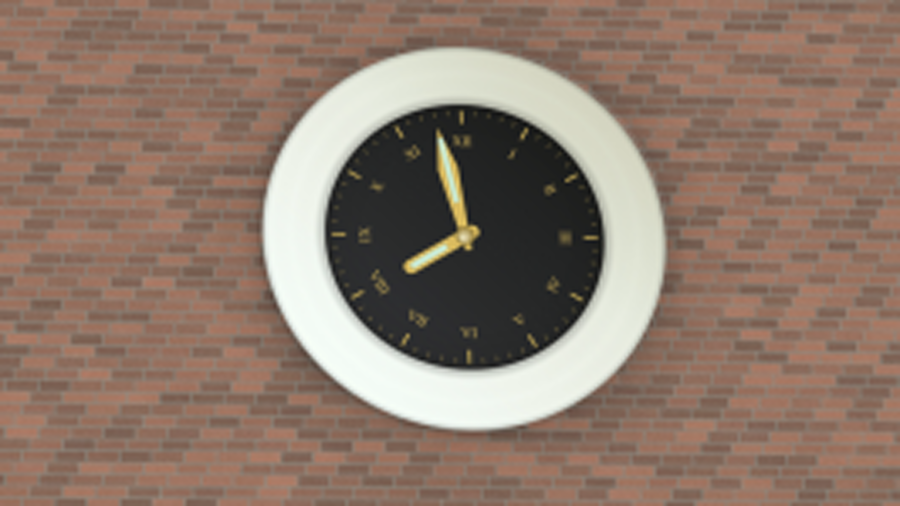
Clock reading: h=7 m=58
